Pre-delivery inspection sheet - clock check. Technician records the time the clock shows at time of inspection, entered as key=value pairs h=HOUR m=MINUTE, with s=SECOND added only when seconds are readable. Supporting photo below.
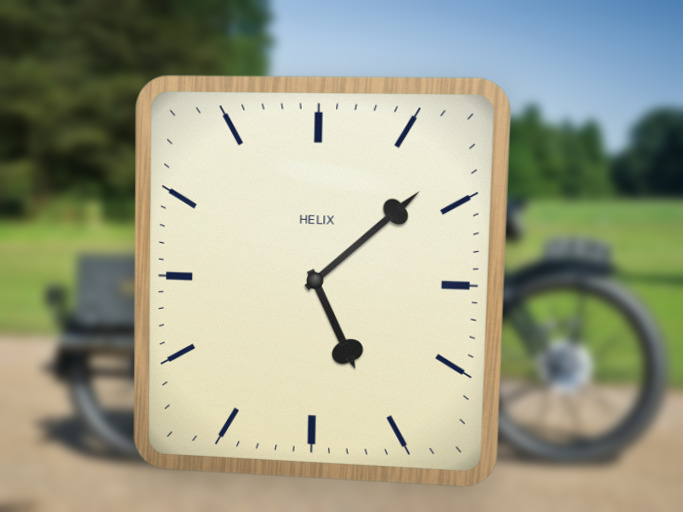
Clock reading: h=5 m=8
